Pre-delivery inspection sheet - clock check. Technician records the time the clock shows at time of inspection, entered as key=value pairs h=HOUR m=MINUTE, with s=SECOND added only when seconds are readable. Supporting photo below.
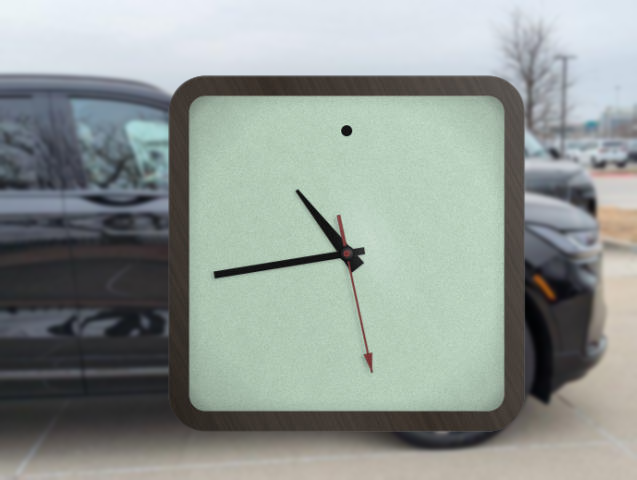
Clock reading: h=10 m=43 s=28
